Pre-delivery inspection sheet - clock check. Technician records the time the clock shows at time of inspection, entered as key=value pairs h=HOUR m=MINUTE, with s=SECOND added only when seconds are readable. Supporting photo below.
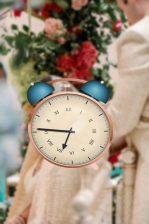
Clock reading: h=6 m=46
